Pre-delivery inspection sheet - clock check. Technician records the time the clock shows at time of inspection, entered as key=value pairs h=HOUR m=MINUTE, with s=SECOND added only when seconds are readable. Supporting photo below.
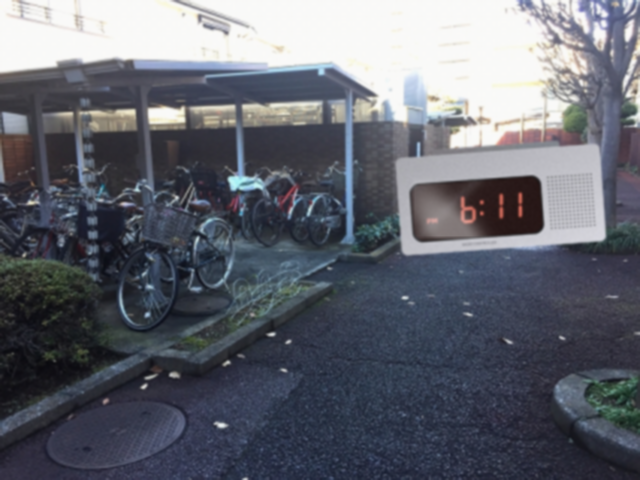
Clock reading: h=6 m=11
